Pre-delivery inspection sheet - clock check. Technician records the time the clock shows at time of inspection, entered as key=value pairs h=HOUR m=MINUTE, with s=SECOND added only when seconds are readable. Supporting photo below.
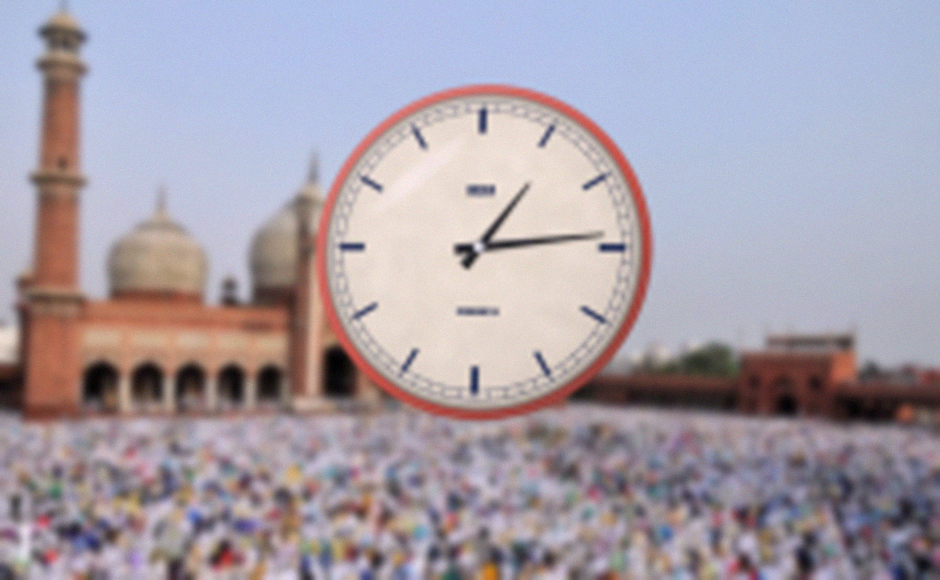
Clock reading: h=1 m=14
